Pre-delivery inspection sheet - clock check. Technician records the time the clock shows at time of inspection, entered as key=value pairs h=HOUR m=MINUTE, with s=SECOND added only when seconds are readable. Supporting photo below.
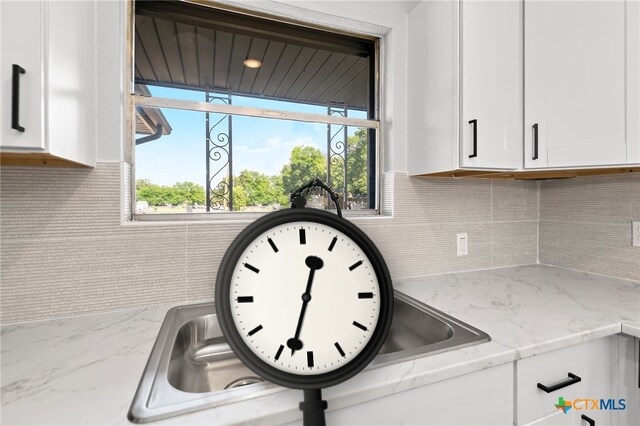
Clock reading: h=12 m=33
